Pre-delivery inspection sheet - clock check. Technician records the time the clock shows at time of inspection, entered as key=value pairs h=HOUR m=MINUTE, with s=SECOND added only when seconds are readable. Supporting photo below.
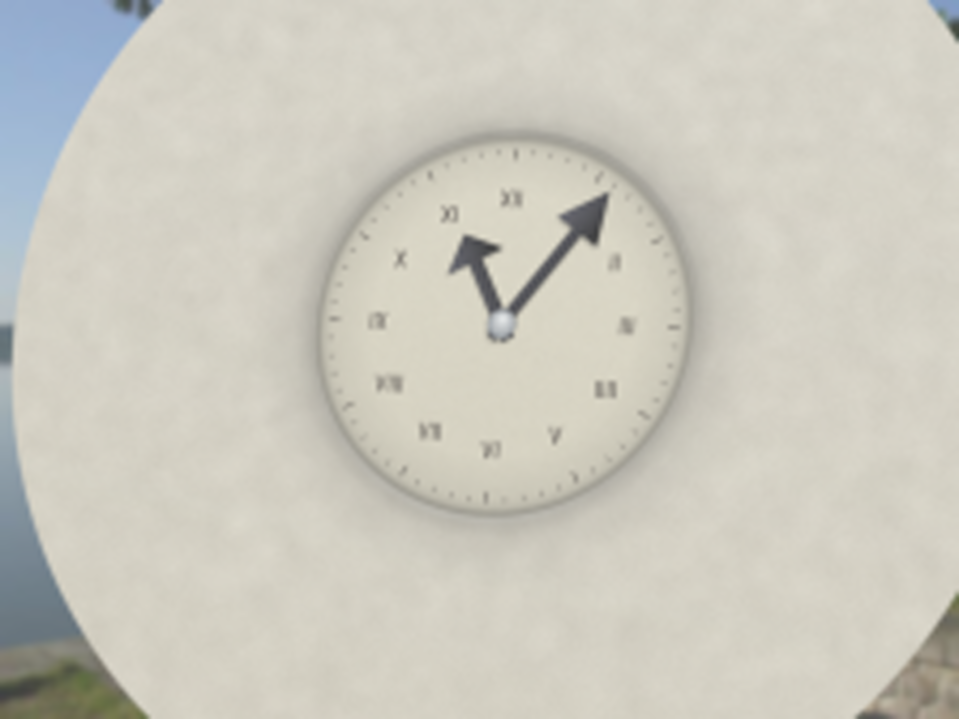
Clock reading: h=11 m=6
